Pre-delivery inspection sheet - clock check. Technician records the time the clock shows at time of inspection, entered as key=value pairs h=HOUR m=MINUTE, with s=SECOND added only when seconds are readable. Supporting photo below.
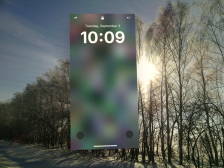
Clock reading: h=10 m=9
